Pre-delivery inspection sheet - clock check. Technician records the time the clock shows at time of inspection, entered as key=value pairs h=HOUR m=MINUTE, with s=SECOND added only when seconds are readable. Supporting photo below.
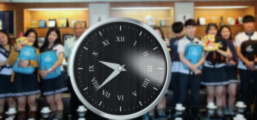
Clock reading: h=9 m=38
